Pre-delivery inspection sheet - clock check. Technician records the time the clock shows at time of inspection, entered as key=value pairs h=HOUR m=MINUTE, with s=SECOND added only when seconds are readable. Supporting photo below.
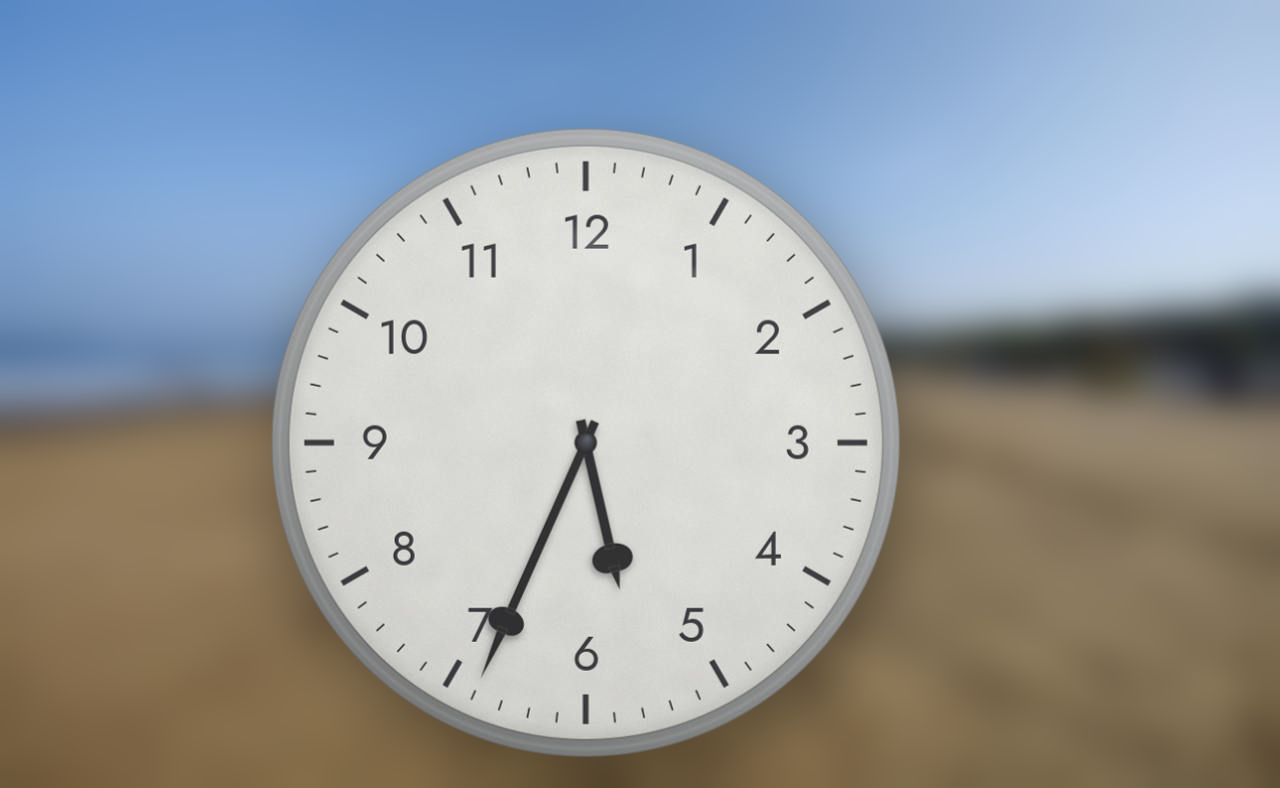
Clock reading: h=5 m=34
